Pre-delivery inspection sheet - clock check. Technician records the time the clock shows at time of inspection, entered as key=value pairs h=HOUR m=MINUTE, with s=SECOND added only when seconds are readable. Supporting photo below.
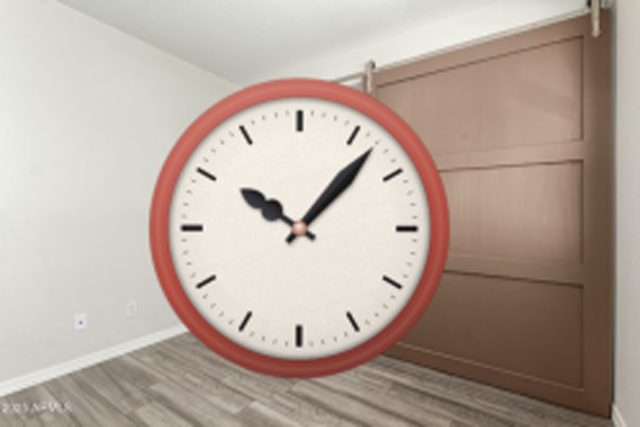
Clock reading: h=10 m=7
